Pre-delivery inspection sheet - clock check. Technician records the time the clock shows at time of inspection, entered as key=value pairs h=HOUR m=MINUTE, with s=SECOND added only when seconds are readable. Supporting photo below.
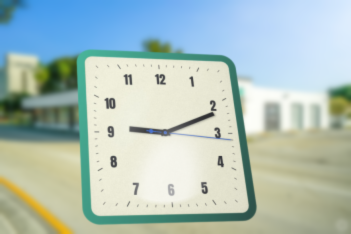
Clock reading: h=9 m=11 s=16
